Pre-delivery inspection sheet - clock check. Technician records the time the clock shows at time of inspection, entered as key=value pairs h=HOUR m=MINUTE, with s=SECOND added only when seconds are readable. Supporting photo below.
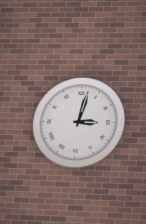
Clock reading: h=3 m=2
